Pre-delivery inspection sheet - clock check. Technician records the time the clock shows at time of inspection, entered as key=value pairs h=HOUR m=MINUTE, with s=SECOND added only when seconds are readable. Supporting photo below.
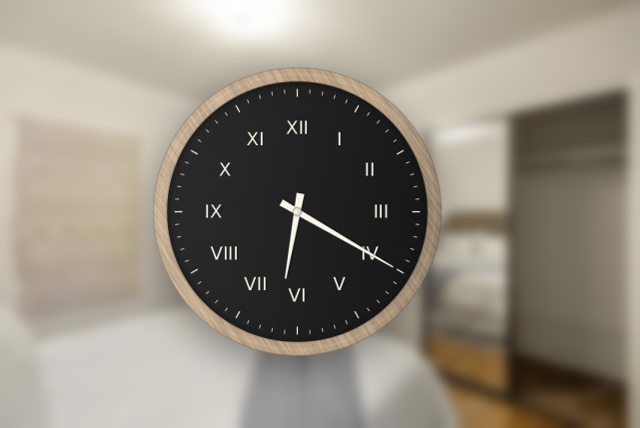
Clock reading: h=6 m=20
